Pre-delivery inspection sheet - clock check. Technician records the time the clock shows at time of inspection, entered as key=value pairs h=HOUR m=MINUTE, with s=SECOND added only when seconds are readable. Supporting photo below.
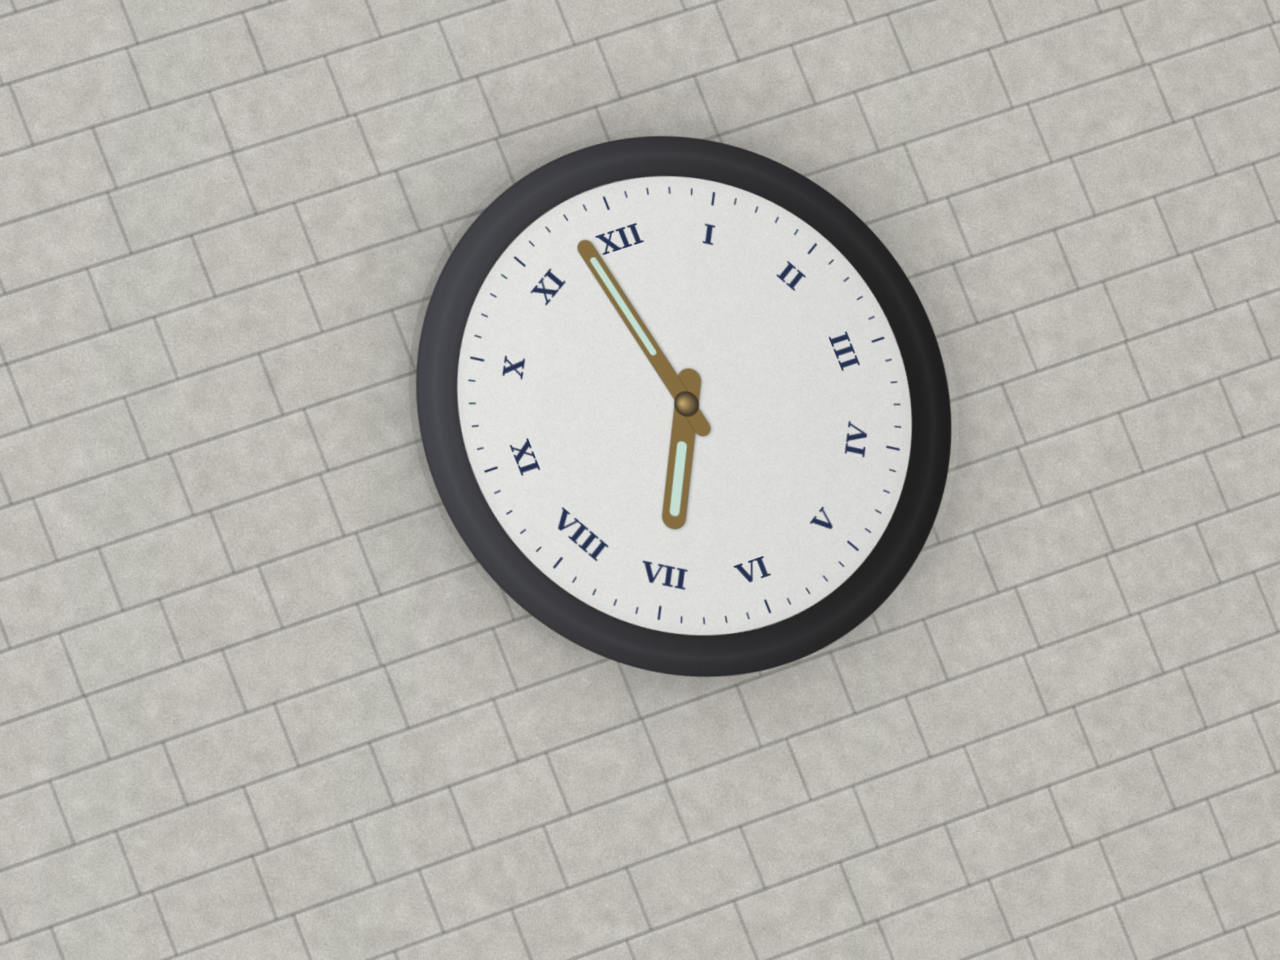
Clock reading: h=6 m=58
